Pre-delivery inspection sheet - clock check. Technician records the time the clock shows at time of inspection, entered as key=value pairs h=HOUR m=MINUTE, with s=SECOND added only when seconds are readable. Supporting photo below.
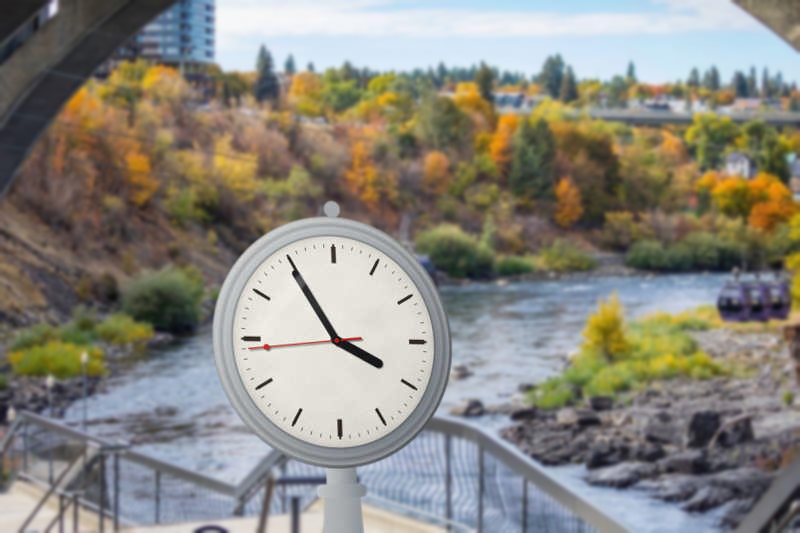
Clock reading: h=3 m=54 s=44
